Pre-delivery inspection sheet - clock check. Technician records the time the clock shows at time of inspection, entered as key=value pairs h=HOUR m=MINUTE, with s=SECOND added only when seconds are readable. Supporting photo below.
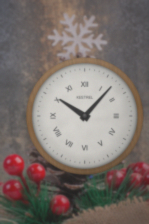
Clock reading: h=10 m=7
